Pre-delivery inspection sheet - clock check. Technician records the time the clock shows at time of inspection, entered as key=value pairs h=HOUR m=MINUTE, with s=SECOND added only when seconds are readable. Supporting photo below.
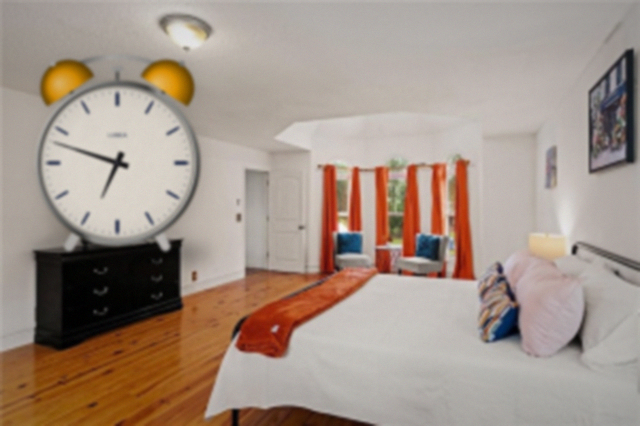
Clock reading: h=6 m=48
